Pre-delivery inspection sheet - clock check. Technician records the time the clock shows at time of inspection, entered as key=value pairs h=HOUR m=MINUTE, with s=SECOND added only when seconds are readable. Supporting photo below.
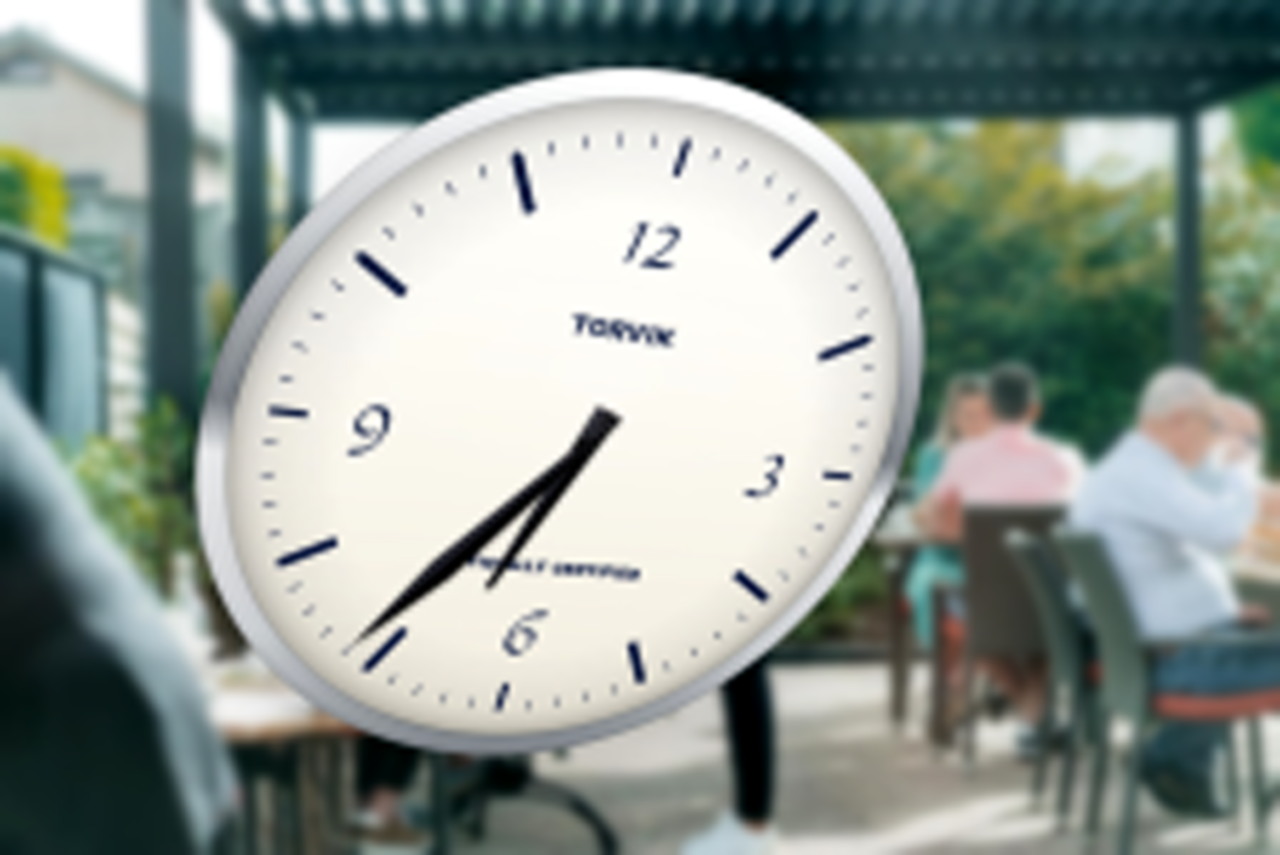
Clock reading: h=6 m=36
